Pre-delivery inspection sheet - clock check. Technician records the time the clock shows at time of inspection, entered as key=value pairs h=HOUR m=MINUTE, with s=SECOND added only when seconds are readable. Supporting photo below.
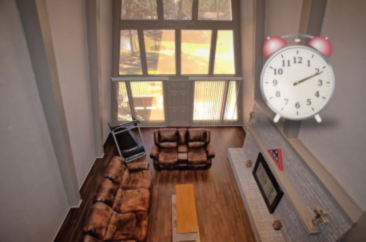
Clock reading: h=2 m=11
